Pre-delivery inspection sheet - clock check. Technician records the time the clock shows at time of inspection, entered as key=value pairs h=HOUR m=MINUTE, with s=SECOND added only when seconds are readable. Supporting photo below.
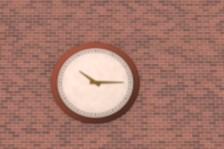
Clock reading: h=10 m=15
